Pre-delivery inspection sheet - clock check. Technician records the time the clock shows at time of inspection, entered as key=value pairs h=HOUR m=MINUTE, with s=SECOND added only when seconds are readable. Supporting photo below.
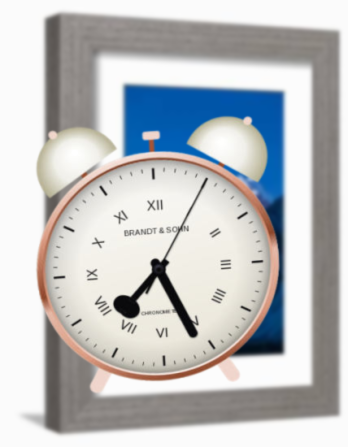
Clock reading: h=7 m=26 s=5
